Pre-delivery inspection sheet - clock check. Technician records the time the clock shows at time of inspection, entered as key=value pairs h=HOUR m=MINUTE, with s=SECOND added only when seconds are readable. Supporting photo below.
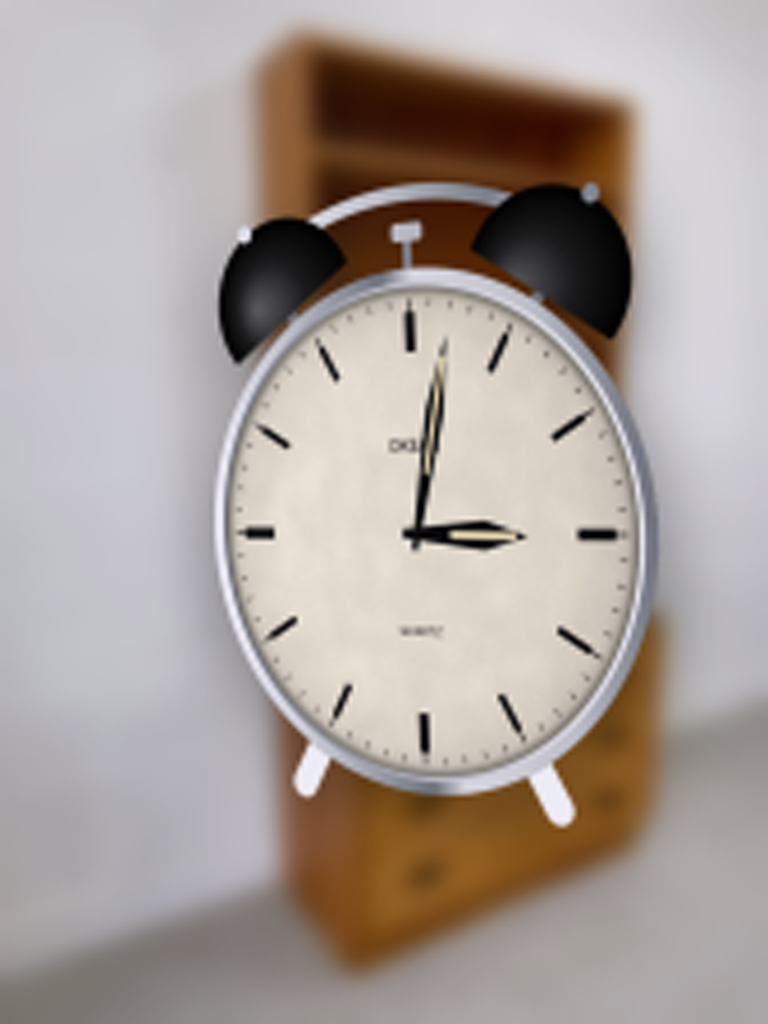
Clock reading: h=3 m=2
